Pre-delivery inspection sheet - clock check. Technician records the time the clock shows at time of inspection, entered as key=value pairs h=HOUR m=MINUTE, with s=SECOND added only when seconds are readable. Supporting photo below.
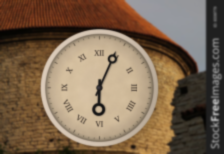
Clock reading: h=6 m=4
